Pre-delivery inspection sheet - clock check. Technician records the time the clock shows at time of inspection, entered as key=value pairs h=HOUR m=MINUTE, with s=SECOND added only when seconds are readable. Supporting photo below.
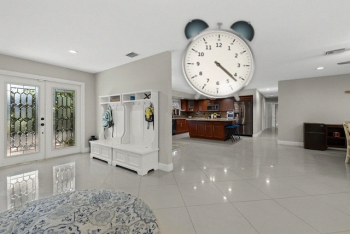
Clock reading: h=4 m=22
